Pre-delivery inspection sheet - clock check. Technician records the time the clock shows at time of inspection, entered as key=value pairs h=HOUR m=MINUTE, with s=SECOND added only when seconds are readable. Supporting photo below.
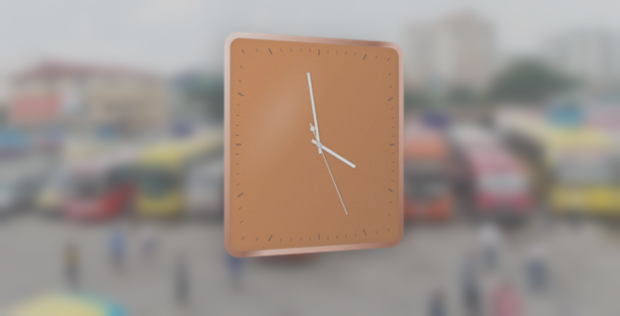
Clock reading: h=3 m=58 s=26
